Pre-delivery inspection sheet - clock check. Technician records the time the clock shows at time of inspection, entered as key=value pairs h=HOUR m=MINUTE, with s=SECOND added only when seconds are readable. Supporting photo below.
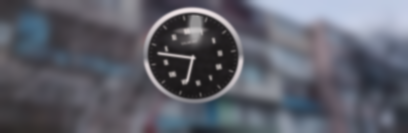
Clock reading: h=6 m=48
